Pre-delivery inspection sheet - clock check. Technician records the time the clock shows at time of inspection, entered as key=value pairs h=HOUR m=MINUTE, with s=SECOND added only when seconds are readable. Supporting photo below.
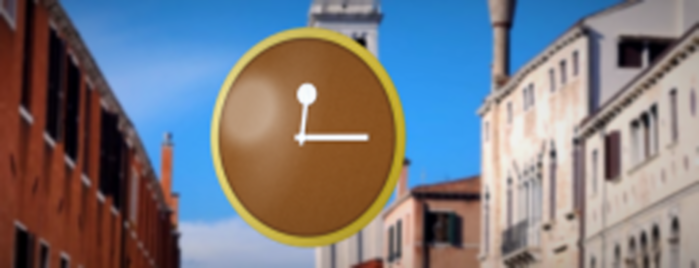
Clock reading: h=12 m=15
